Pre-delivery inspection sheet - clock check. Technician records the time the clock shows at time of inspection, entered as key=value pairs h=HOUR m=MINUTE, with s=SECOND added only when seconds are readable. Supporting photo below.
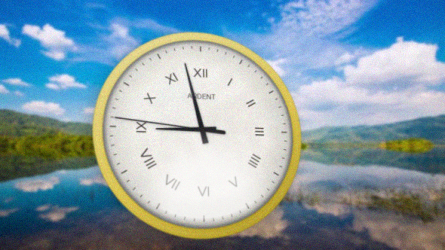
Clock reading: h=8 m=57 s=46
